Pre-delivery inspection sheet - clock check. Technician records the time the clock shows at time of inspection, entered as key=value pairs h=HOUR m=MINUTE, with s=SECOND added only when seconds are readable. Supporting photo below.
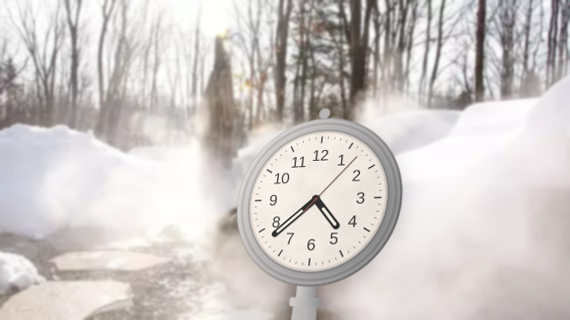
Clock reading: h=4 m=38 s=7
